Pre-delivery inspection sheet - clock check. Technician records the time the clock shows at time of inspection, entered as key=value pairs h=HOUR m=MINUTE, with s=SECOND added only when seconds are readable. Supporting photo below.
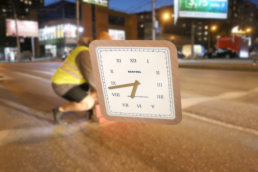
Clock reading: h=6 m=43
